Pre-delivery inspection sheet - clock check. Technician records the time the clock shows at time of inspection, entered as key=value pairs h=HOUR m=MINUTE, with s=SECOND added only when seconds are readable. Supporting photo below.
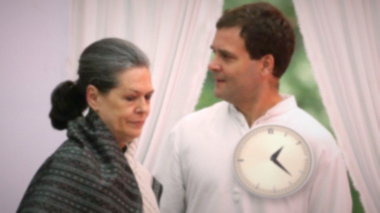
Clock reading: h=1 m=23
